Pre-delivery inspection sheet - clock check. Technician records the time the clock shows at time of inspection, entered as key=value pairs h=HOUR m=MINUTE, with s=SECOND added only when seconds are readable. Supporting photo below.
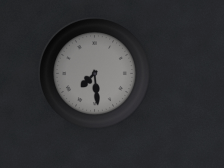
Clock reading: h=7 m=29
